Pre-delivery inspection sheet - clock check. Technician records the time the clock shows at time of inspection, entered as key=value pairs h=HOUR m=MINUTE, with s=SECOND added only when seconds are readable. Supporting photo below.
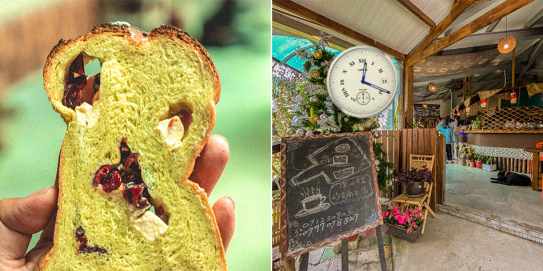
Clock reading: h=12 m=19
